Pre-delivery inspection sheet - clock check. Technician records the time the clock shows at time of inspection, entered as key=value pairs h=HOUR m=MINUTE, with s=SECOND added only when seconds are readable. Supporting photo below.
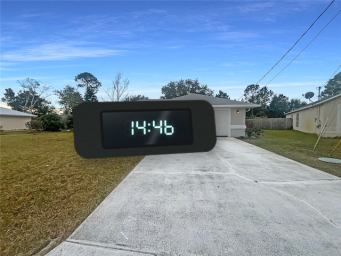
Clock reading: h=14 m=46
